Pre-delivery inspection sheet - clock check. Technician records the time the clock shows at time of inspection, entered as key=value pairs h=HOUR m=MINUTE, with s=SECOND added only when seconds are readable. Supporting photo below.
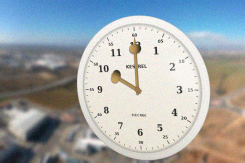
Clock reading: h=10 m=0
